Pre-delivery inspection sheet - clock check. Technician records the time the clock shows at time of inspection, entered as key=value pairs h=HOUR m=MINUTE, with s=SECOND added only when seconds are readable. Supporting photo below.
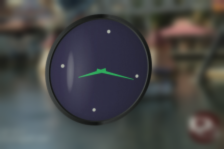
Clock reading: h=8 m=16
